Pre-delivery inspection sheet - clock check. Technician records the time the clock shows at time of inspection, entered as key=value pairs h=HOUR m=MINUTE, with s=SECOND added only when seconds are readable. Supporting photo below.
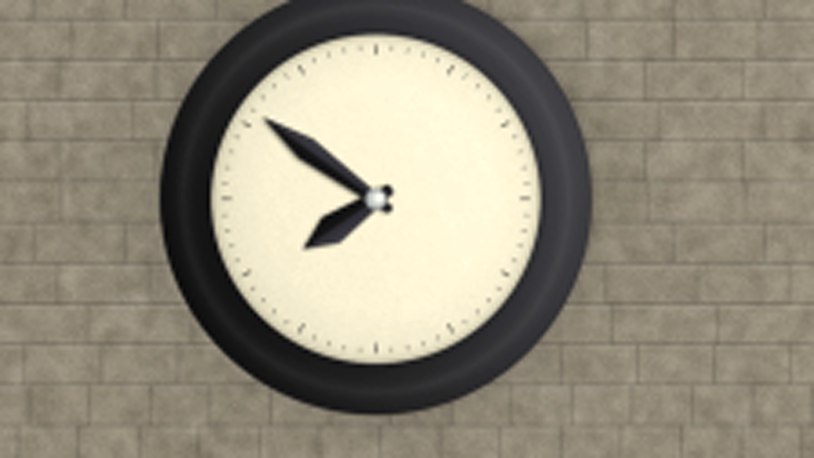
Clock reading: h=7 m=51
